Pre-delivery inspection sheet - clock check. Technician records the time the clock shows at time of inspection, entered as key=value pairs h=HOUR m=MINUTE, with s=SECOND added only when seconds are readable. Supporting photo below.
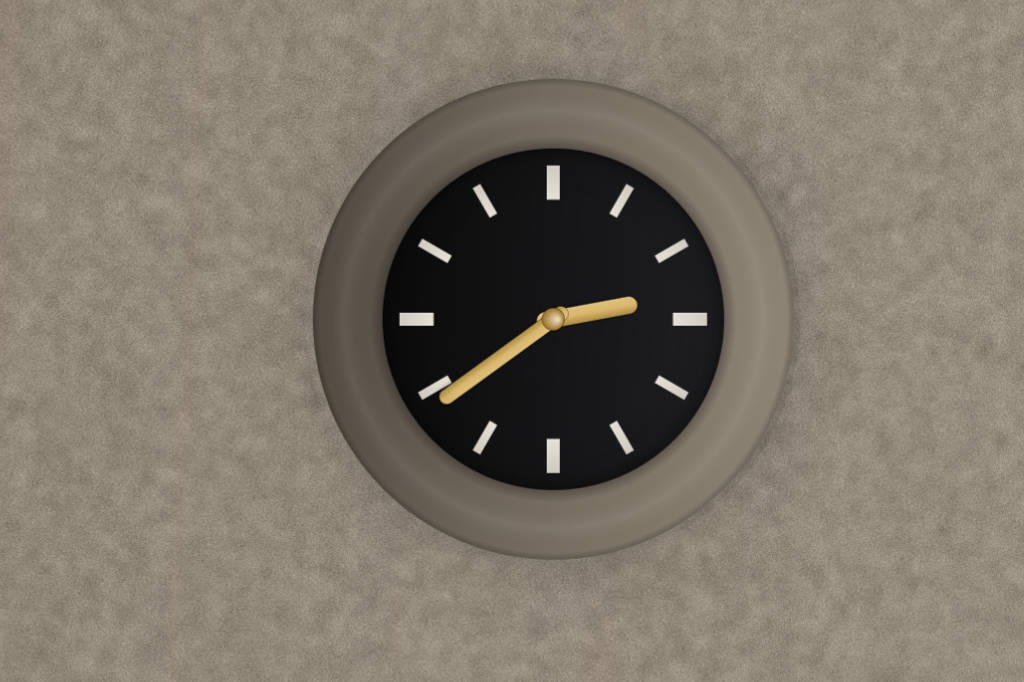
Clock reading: h=2 m=39
